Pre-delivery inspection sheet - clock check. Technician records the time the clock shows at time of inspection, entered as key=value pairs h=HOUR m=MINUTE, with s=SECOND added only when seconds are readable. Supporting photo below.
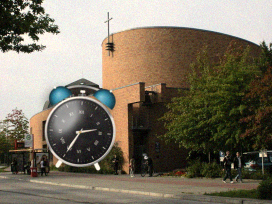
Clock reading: h=2 m=35
